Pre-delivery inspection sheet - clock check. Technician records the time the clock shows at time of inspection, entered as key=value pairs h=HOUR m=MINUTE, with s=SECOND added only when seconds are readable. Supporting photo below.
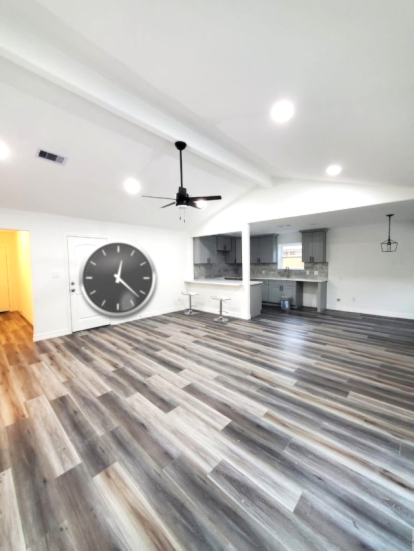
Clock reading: h=12 m=22
